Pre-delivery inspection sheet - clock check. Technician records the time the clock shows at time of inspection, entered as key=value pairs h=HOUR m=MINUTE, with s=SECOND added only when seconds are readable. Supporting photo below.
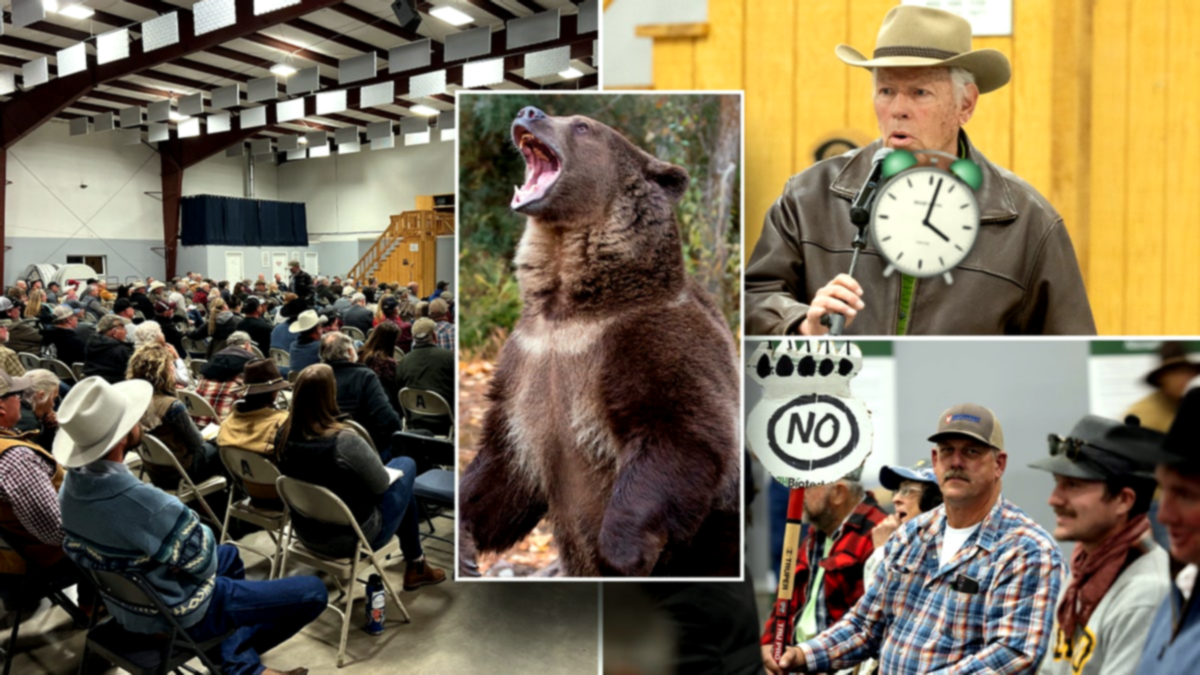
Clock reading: h=4 m=2
